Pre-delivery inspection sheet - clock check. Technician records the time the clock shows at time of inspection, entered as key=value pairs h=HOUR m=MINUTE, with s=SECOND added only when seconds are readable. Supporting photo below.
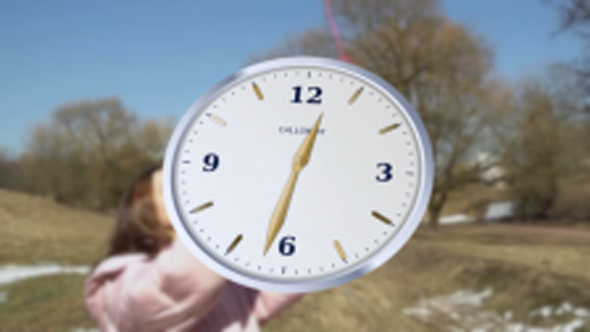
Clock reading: h=12 m=32
